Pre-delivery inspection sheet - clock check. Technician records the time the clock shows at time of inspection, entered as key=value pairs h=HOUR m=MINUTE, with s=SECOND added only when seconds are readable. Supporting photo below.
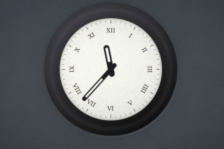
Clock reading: h=11 m=37
